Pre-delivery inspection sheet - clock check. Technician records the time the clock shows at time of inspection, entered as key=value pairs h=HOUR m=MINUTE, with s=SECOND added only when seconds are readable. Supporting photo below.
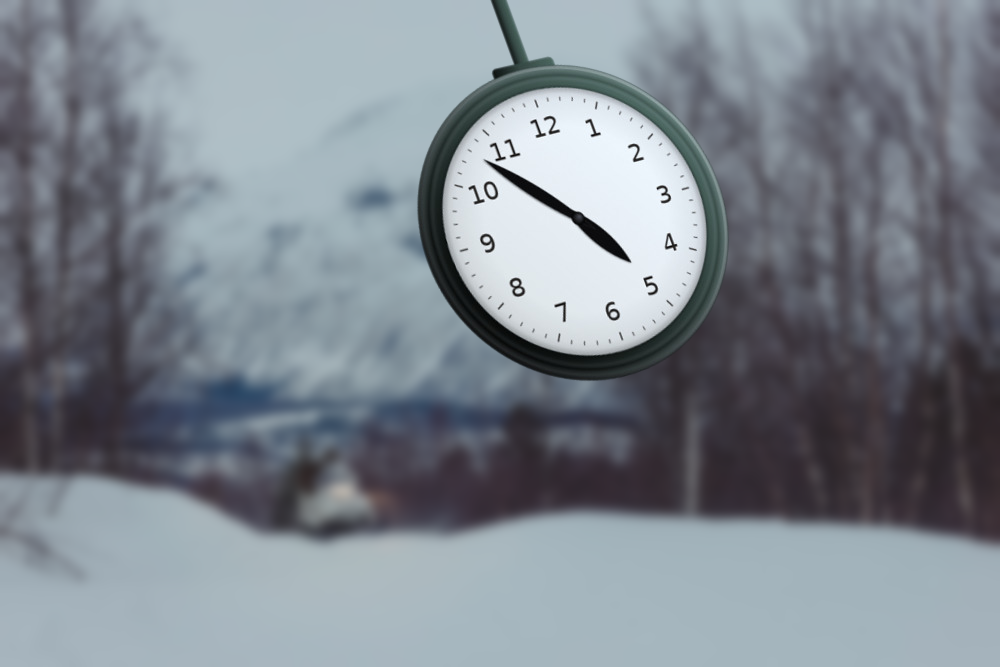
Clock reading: h=4 m=53
